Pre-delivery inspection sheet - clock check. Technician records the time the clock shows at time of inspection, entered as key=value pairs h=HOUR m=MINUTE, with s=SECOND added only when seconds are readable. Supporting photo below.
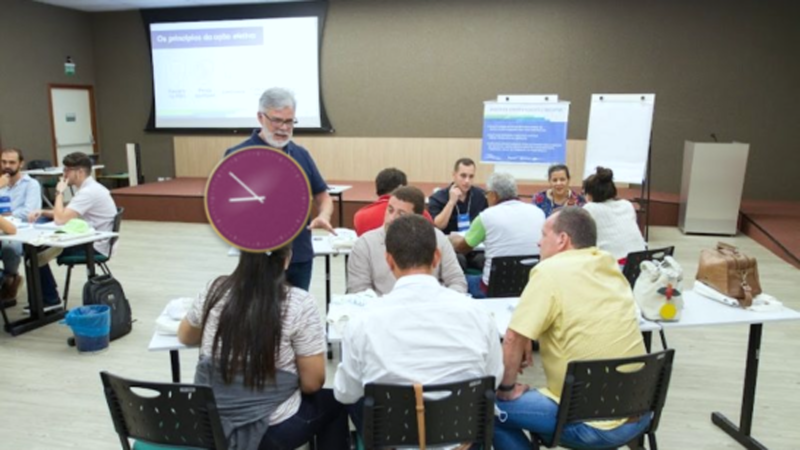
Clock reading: h=8 m=52
